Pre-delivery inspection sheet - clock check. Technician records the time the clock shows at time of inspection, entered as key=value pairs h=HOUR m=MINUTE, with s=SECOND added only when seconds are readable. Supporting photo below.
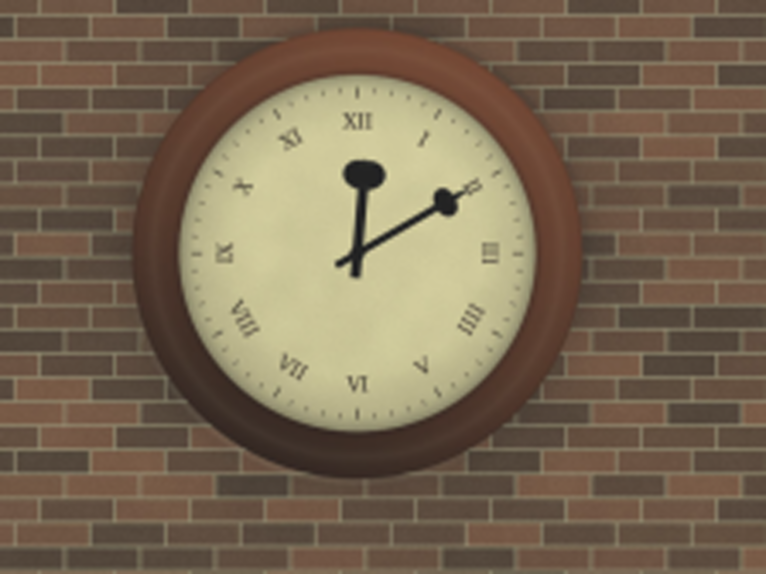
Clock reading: h=12 m=10
